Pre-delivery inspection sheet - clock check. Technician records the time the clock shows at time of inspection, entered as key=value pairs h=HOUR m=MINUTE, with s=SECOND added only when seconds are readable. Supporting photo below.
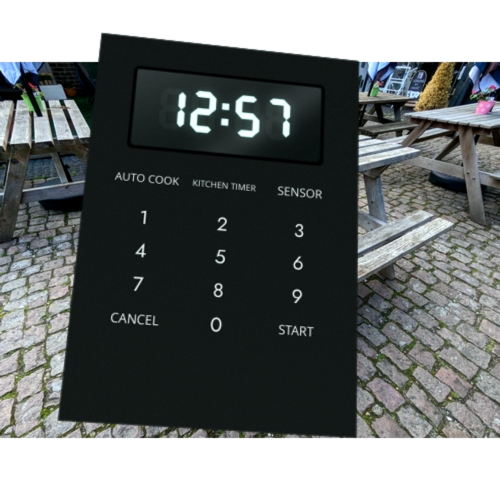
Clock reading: h=12 m=57
